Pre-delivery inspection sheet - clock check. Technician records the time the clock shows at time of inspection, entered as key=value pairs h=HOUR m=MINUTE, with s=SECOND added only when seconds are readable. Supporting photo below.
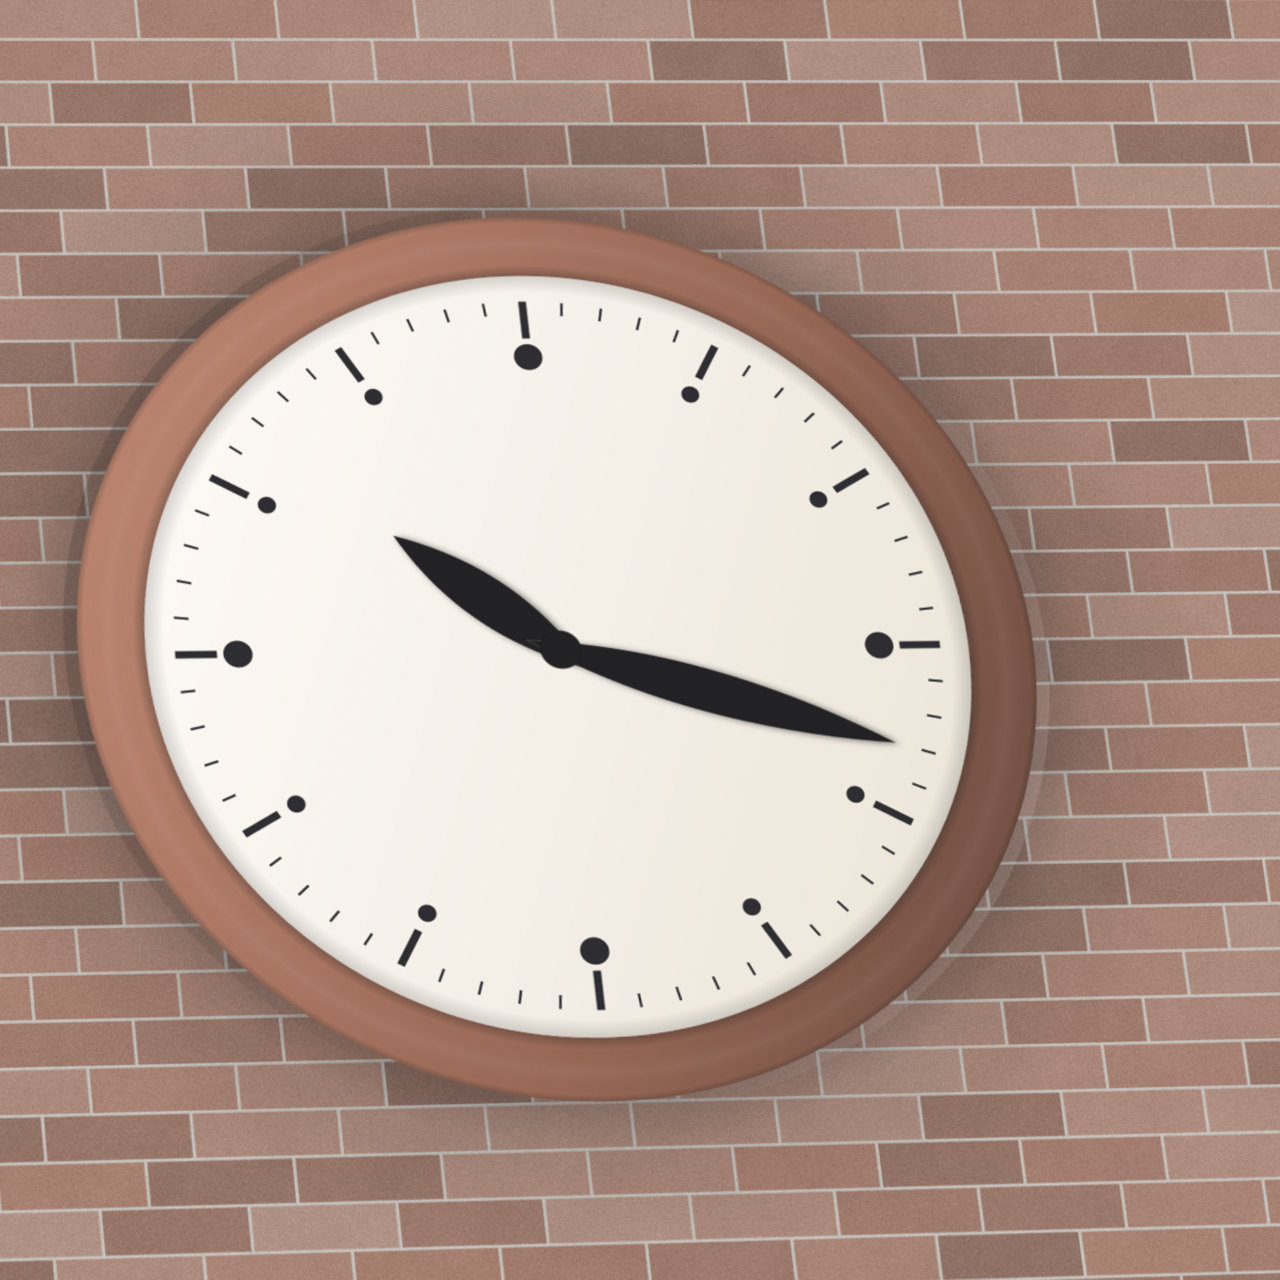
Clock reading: h=10 m=18
